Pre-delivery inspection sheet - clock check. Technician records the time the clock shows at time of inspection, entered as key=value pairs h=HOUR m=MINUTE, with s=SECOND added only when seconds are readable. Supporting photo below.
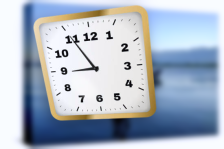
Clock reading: h=8 m=55
